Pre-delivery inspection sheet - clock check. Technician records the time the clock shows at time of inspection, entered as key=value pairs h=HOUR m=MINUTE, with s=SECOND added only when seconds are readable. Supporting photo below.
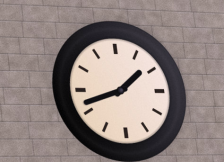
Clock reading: h=1 m=42
